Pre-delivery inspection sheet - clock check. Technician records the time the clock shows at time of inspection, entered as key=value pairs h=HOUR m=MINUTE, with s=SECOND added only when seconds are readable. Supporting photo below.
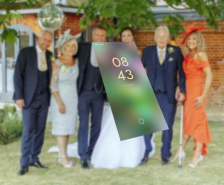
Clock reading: h=8 m=43
